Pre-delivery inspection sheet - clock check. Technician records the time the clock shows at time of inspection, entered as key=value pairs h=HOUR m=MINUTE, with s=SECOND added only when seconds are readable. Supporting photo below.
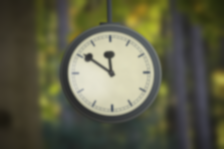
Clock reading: h=11 m=51
